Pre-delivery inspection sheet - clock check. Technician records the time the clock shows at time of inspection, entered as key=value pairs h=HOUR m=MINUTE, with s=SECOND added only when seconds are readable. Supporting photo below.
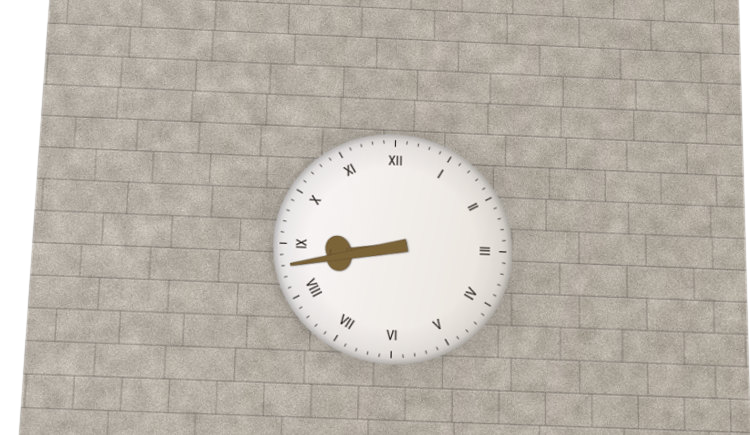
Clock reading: h=8 m=43
